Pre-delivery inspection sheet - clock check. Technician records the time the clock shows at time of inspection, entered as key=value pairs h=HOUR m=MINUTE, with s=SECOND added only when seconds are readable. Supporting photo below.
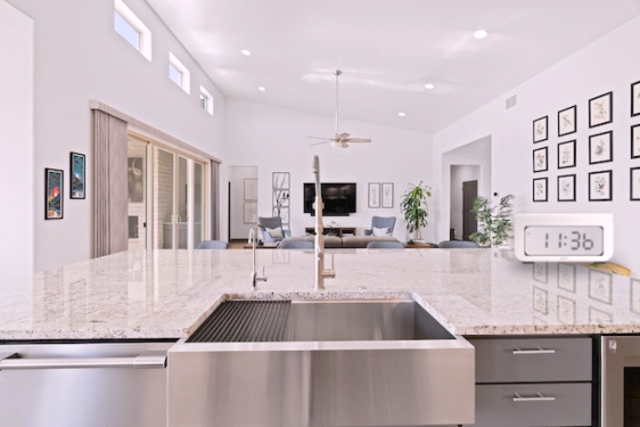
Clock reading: h=11 m=36
